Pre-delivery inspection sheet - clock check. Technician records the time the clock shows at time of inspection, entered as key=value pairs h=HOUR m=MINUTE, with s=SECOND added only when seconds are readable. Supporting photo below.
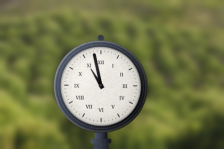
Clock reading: h=10 m=58
